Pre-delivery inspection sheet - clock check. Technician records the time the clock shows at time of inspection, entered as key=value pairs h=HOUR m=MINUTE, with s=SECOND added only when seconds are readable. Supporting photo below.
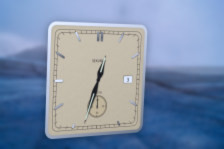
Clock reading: h=12 m=33
